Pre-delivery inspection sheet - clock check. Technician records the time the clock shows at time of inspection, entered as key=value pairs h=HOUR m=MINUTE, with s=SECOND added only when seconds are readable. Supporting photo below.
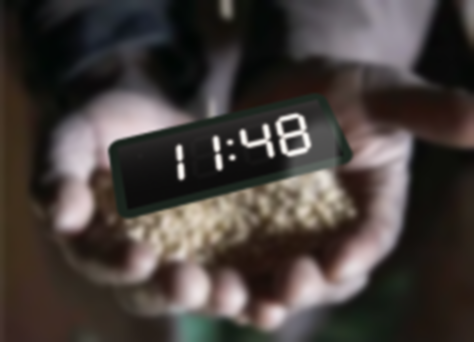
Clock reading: h=11 m=48
